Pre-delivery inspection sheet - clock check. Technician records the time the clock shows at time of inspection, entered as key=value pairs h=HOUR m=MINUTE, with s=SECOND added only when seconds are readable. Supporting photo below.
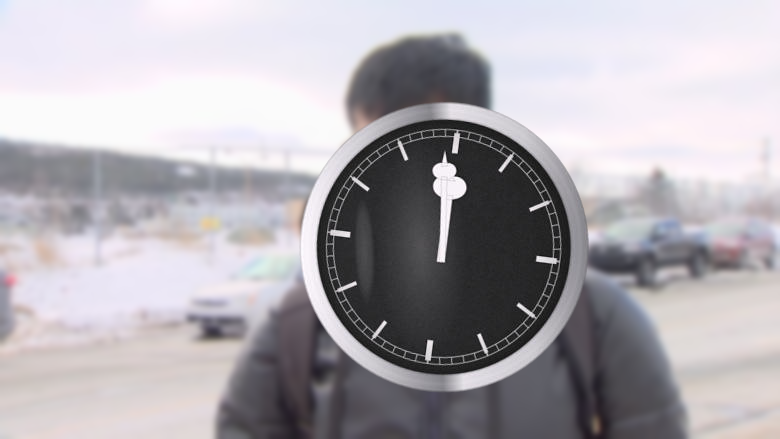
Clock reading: h=11 m=59
